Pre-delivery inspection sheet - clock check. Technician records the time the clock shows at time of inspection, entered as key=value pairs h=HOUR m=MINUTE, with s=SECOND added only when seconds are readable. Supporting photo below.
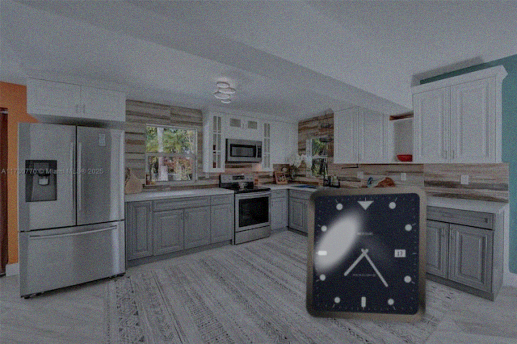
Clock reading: h=7 m=24
